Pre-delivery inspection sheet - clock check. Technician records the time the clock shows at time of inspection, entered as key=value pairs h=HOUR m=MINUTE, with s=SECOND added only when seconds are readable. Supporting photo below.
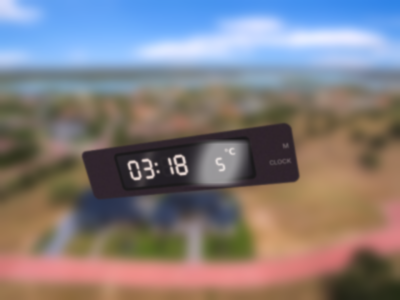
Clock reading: h=3 m=18
